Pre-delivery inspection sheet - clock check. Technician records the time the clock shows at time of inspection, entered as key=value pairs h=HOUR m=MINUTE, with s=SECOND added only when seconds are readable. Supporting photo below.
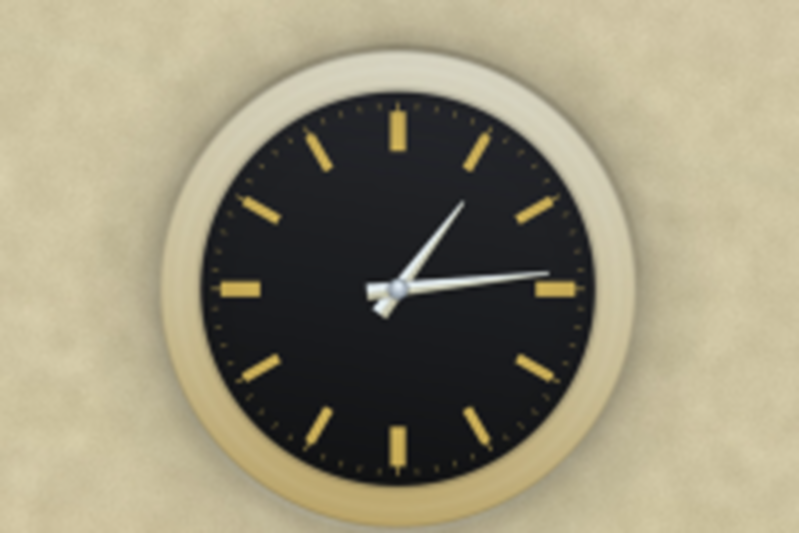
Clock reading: h=1 m=14
